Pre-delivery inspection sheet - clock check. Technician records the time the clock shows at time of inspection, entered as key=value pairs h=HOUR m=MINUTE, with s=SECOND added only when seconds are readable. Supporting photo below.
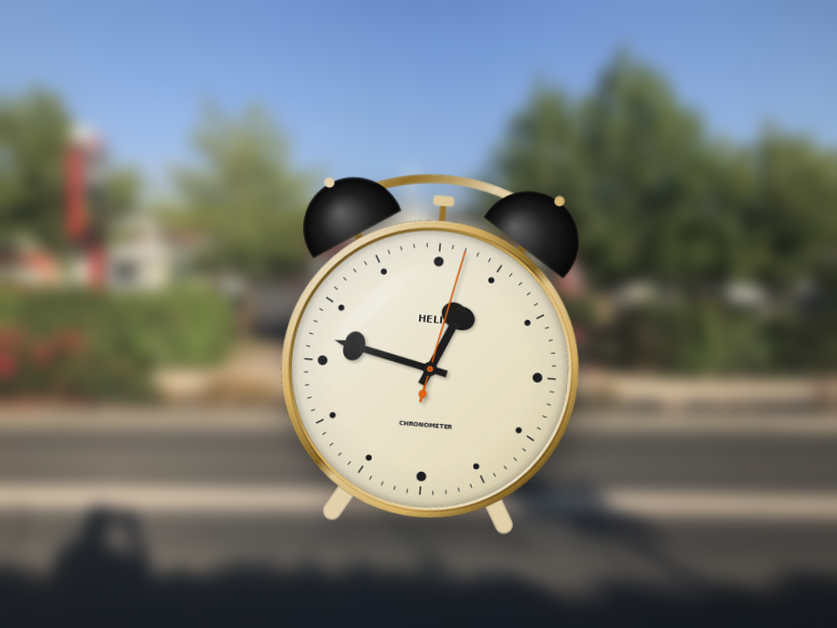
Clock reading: h=12 m=47 s=2
